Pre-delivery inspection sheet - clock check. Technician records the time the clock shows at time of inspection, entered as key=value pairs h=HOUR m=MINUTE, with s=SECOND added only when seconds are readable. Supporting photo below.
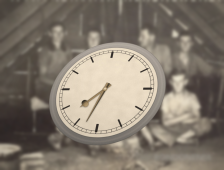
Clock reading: h=7 m=33
